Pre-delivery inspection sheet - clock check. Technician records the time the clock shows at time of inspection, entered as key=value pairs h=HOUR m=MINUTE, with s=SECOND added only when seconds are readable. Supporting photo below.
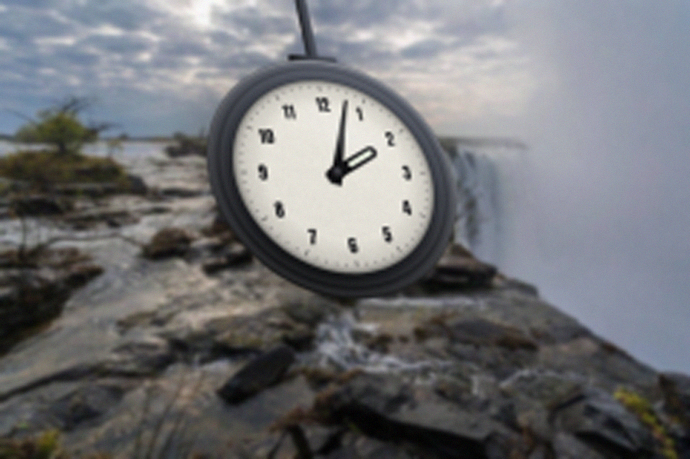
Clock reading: h=2 m=3
